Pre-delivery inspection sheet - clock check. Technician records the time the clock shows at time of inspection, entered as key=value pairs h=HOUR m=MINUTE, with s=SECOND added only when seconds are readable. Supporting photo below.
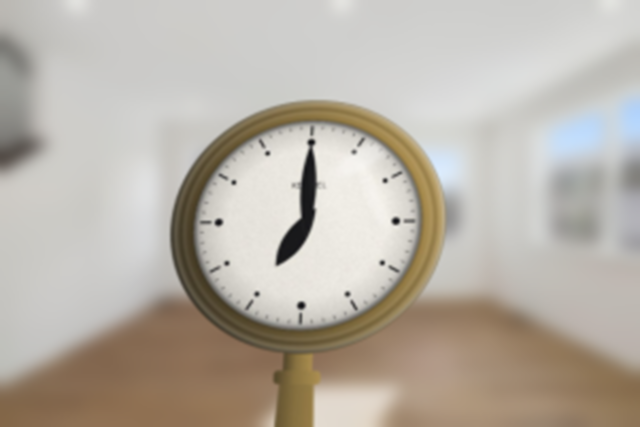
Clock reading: h=7 m=0
